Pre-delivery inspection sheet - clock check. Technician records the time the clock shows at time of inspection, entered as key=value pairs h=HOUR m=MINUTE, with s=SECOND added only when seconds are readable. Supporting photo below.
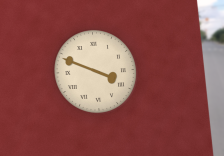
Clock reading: h=3 m=49
